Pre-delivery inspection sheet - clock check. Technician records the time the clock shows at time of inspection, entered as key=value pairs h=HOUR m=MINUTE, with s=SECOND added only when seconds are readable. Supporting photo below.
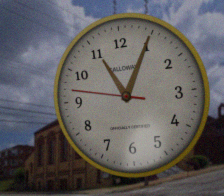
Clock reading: h=11 m=4 s=47
